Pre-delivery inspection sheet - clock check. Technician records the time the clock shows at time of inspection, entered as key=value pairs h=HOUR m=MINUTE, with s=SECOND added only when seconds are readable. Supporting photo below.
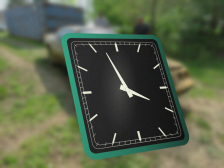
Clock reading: h=3 m=57
